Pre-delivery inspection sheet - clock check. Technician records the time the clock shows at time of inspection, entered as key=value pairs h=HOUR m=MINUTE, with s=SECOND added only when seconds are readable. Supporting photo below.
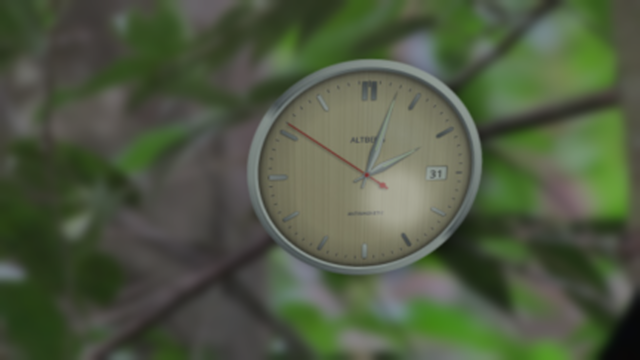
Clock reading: h=2 m=2 s=51
